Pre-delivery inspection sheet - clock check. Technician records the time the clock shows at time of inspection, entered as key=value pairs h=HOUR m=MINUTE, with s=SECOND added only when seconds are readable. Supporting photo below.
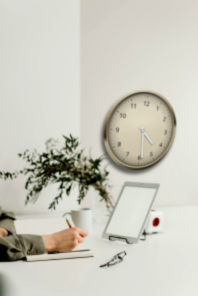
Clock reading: h=4 m=29
